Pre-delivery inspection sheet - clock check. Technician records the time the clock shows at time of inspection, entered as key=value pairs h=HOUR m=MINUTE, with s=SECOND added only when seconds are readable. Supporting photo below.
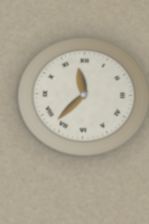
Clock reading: h=11 m=37
